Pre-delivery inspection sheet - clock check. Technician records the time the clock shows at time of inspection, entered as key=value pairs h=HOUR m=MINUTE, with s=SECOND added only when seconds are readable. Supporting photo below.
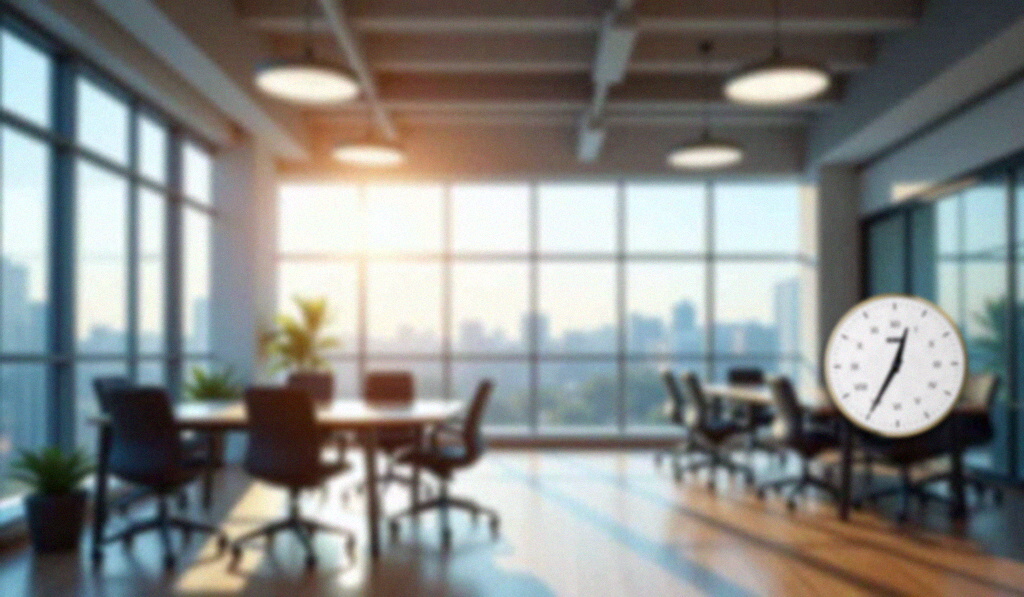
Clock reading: h=12 m=35
